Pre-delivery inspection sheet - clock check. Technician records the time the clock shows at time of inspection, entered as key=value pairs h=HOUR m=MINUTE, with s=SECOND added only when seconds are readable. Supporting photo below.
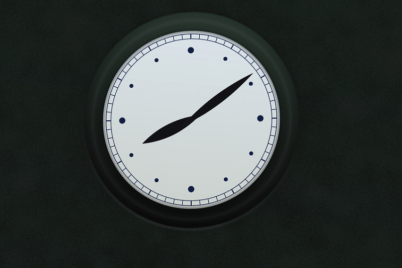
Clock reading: h=8 m=9
